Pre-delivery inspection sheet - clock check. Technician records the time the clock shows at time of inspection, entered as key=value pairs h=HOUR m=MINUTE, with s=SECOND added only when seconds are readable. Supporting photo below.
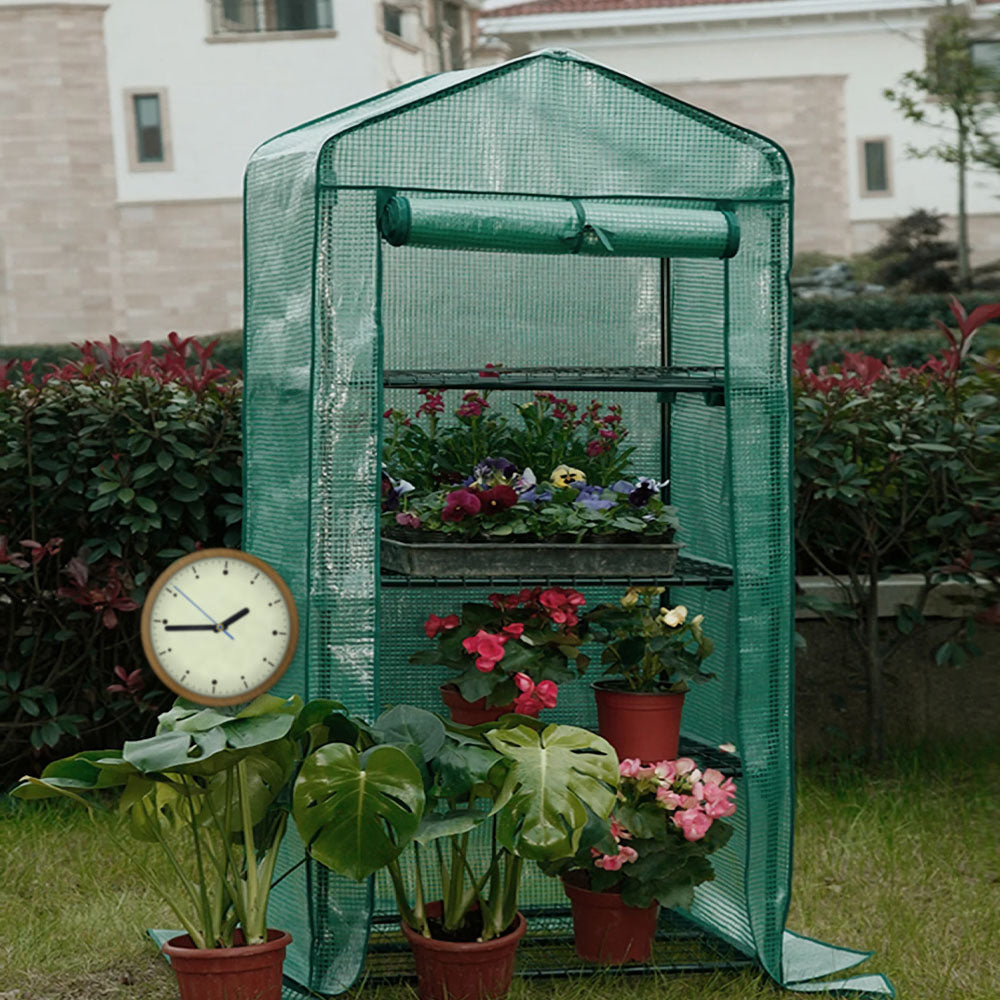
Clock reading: h=1 m=43 s=51
